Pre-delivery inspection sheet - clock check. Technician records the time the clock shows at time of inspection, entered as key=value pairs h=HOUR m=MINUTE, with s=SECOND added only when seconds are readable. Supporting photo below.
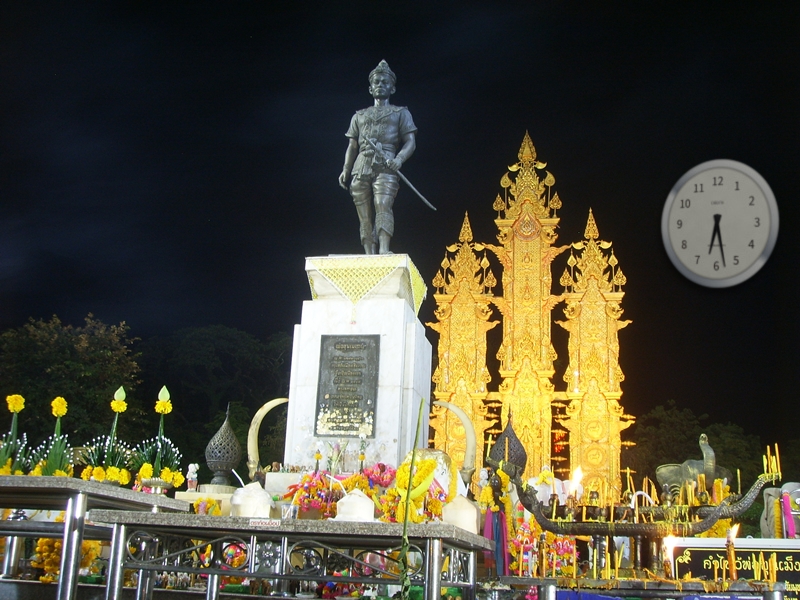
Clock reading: h=6 m=28
